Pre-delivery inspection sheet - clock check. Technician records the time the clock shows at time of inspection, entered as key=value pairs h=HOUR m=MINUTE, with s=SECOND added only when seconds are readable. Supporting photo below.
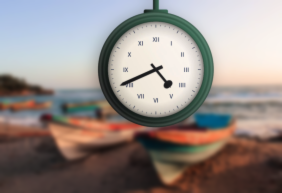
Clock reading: h=4 m=41
